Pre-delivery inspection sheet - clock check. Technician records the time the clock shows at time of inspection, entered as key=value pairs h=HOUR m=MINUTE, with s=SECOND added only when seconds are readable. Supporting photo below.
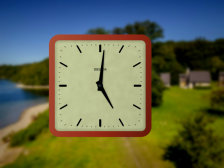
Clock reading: h=5 m=1
